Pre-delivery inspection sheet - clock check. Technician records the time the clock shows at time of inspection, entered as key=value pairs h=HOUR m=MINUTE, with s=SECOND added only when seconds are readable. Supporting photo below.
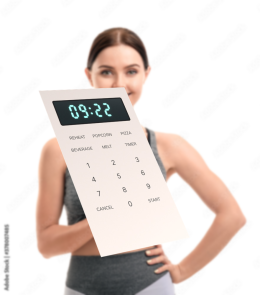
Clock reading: h=9 m=22
